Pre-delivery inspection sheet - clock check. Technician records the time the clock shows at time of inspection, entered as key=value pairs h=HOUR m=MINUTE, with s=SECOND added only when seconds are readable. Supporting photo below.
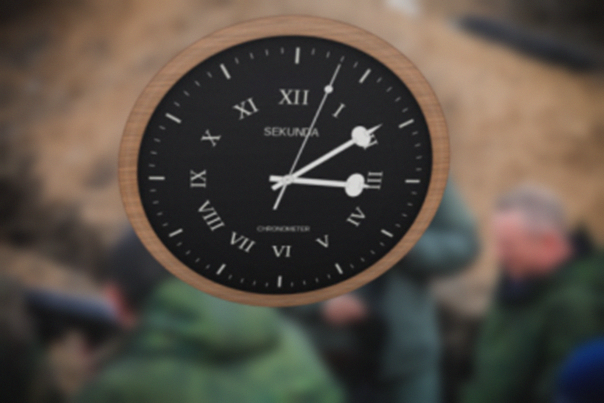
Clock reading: h=3 m=9 s=3
